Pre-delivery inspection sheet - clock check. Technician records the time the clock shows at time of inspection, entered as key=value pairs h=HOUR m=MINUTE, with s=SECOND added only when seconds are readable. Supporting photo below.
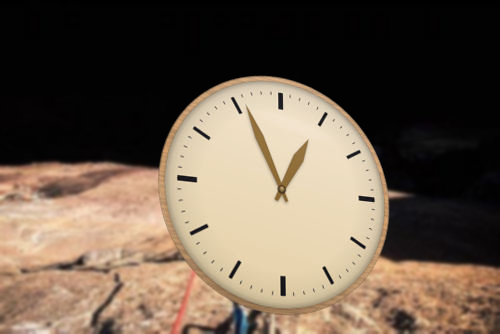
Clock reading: h=12 m=56
